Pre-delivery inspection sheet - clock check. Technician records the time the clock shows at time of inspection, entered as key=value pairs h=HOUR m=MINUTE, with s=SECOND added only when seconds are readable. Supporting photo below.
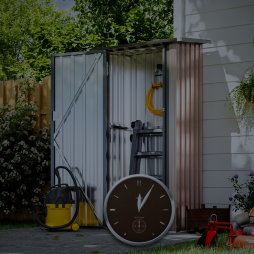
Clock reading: h=12 m=5
